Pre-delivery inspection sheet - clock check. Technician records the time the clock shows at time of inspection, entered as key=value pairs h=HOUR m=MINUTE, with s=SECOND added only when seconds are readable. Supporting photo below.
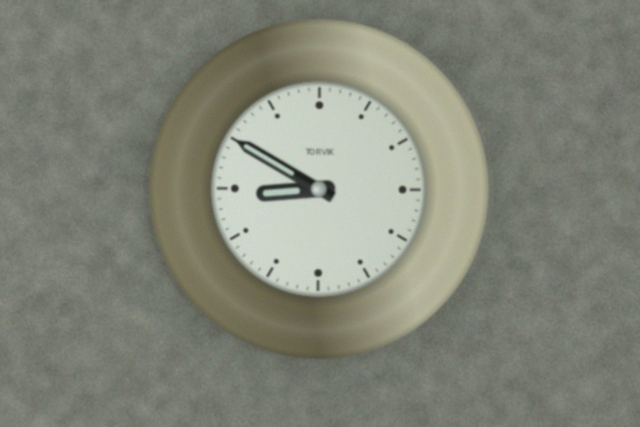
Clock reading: h=8 m=50
